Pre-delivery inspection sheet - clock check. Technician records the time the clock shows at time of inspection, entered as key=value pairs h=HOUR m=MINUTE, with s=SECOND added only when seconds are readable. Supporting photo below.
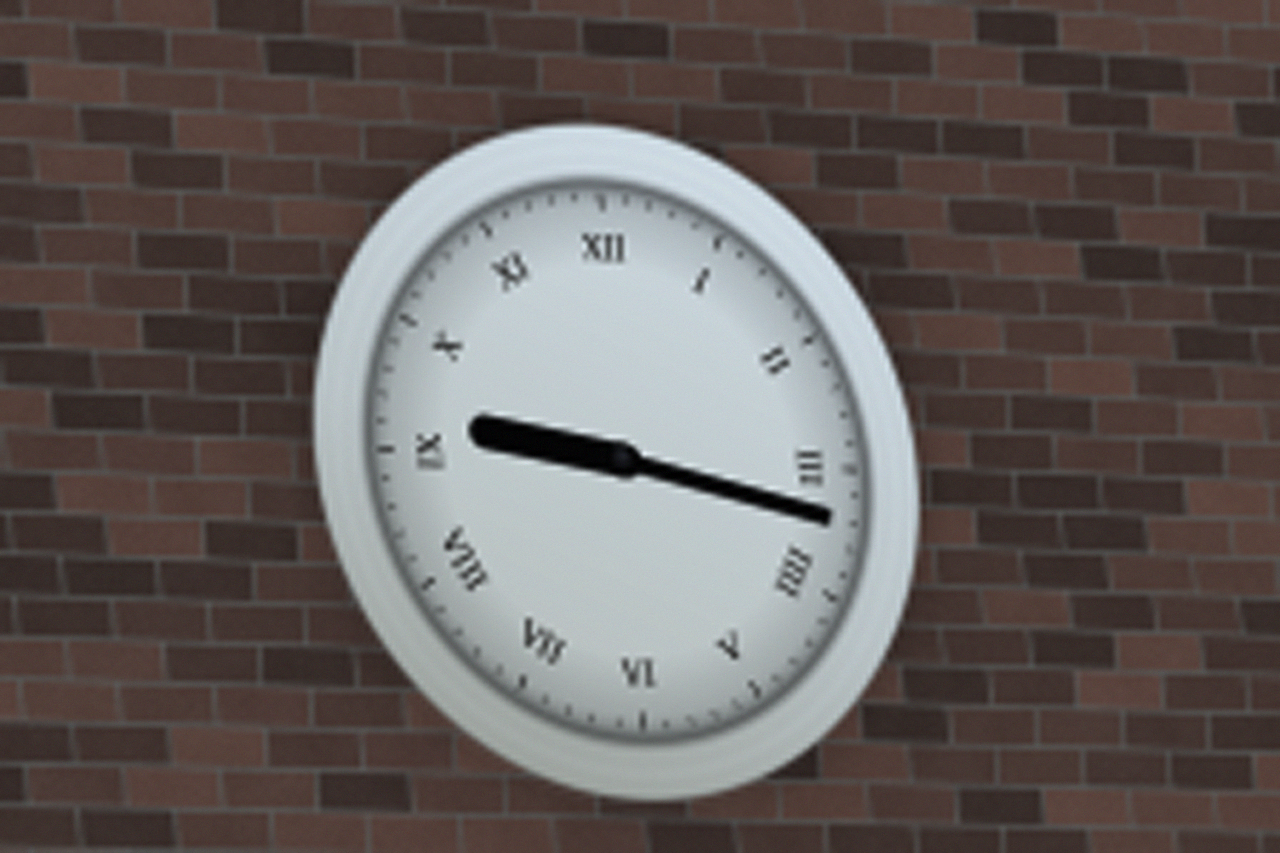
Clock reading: h=9 m=17
